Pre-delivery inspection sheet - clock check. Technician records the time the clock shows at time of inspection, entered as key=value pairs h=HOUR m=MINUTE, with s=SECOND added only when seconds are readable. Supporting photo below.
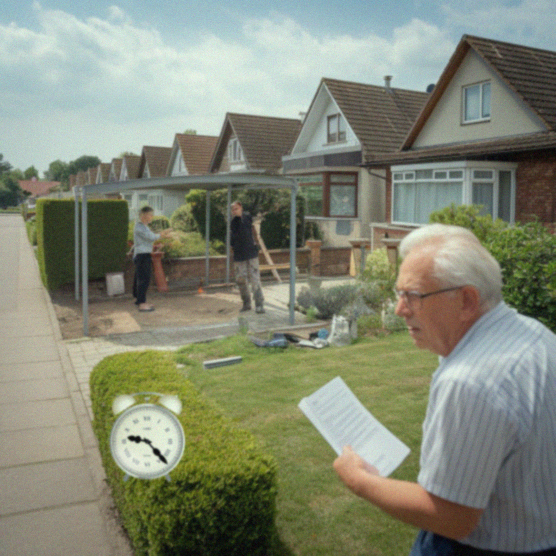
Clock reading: h=9 m=23
